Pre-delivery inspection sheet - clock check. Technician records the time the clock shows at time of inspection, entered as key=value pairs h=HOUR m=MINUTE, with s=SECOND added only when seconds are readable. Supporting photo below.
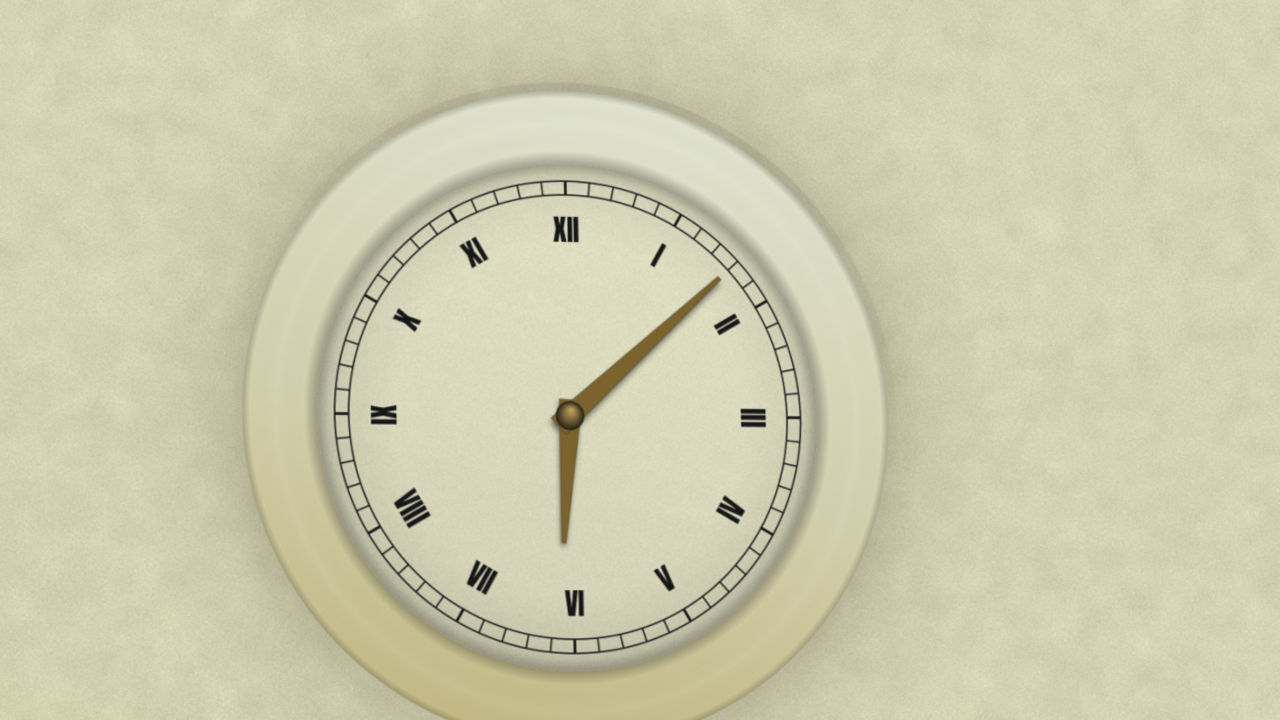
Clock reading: h=6 m=8
